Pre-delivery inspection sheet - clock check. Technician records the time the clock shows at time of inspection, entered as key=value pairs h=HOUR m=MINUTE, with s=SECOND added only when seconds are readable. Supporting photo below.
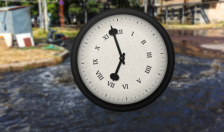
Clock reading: h=6 m=58
